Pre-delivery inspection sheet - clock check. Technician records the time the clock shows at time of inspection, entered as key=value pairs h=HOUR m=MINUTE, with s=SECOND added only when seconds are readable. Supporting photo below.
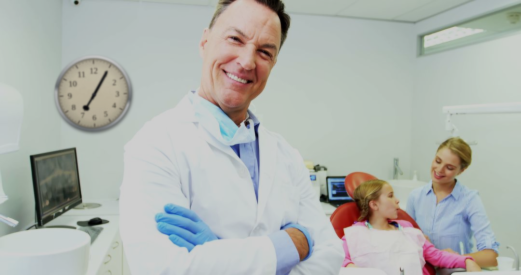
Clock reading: h=7 m=5
